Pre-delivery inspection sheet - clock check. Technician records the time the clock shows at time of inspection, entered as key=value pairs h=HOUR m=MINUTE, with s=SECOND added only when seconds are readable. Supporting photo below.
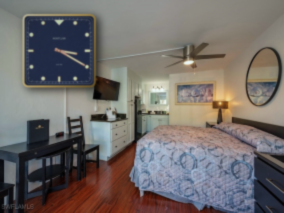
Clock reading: h=3 m=20
